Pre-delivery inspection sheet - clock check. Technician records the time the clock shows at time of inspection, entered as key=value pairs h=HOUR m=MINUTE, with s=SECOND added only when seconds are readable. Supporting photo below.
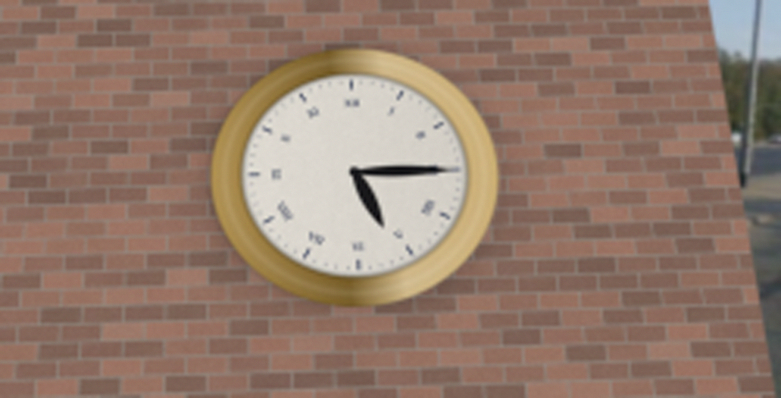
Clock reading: h=5 m=15
